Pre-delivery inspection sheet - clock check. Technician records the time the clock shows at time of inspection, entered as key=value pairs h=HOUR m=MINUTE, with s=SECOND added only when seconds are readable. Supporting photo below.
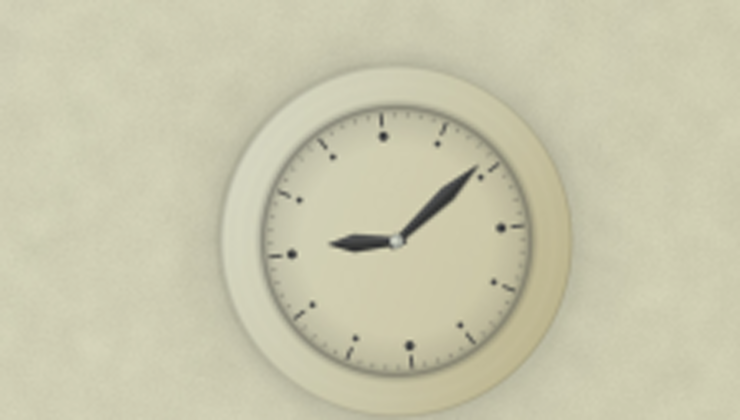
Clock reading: h=9 m=9
